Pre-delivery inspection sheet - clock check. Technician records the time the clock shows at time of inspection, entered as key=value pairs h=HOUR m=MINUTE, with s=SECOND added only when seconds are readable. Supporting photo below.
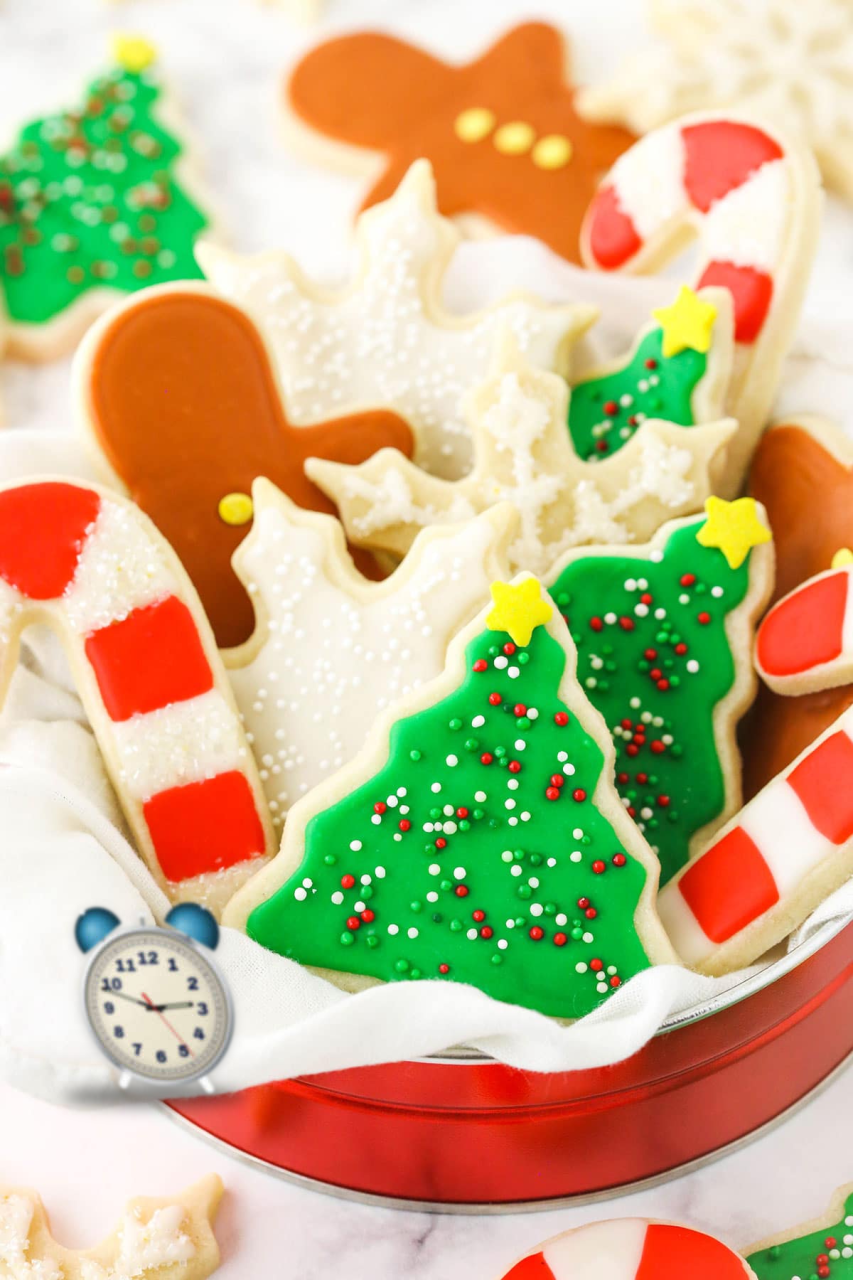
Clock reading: h=2 m=48 s=24
